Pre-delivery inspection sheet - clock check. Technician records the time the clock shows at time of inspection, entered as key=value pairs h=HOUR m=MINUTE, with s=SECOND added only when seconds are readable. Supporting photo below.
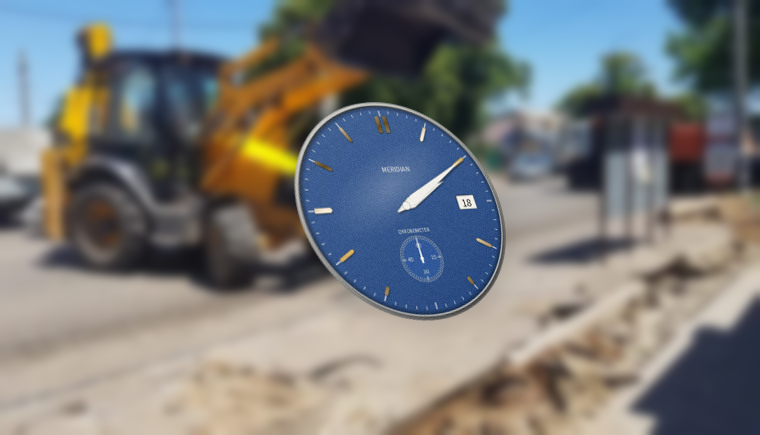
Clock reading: h=2 m=10
